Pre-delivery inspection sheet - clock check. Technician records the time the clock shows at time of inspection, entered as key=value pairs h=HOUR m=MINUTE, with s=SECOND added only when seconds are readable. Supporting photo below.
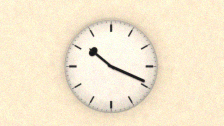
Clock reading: h=10 m=19
